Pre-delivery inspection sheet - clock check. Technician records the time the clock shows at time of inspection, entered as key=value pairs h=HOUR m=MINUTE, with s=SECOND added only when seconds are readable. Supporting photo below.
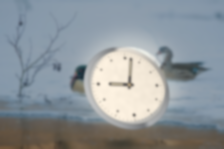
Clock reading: h=9 m=2
